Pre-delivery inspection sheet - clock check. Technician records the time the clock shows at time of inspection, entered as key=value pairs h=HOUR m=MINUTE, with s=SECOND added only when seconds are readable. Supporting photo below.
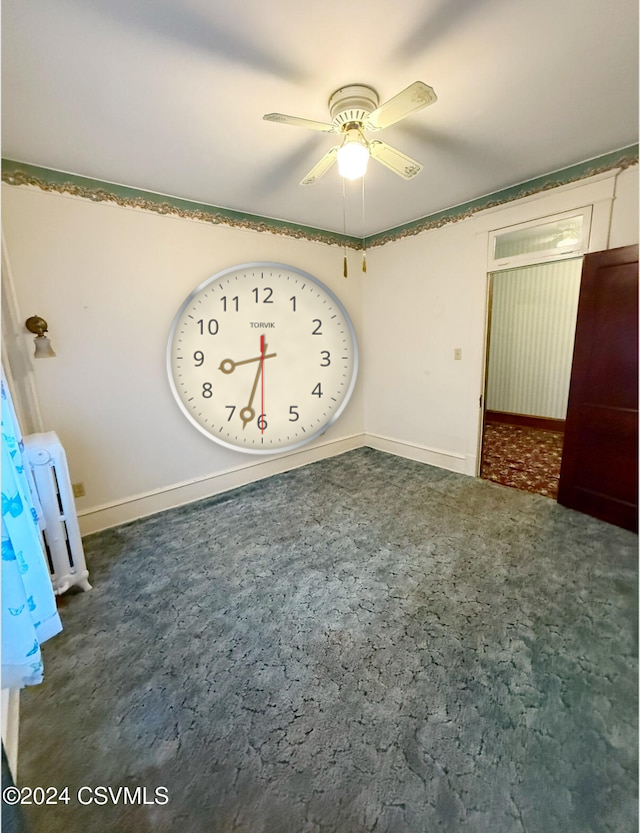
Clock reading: h=8 m=32 s=30
